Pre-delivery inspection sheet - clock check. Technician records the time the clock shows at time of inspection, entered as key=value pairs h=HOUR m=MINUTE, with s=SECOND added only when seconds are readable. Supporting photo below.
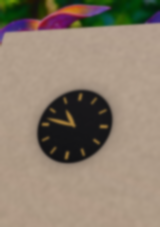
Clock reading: h=10 m=47
